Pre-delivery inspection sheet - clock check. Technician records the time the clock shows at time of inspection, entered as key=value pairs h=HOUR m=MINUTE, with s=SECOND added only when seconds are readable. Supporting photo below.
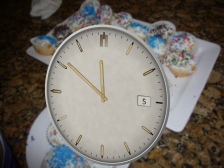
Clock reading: h=11 m=51
